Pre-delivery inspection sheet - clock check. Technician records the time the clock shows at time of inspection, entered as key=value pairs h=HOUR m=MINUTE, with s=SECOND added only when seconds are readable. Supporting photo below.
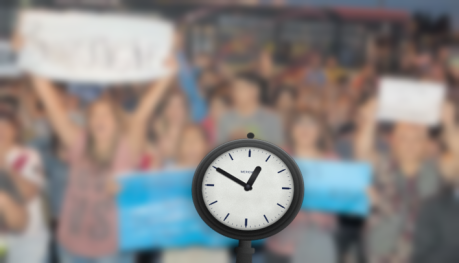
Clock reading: h=12 m=50
